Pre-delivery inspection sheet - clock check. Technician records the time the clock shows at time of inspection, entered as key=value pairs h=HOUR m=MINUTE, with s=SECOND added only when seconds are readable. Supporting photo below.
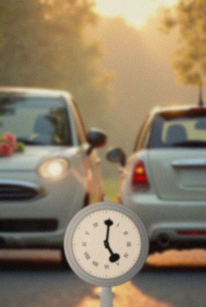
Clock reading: h=5 m=1
